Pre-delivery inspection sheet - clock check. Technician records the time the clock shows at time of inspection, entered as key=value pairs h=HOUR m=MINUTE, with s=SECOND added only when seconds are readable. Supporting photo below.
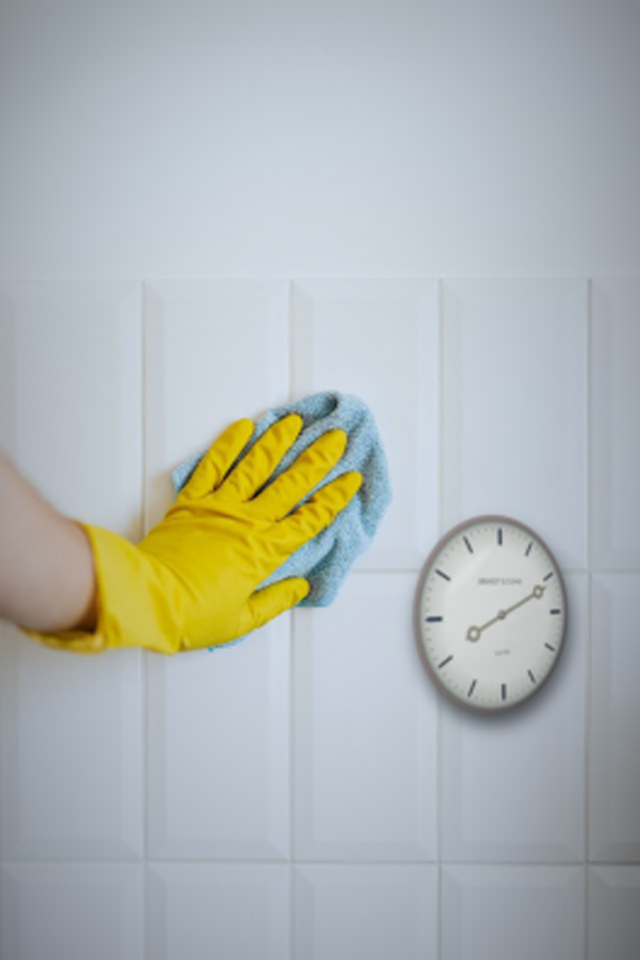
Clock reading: h=8 m=11
